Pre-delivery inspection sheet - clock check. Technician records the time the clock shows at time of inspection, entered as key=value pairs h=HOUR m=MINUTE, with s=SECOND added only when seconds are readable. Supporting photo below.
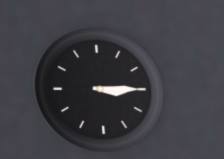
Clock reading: h=3 m=15
